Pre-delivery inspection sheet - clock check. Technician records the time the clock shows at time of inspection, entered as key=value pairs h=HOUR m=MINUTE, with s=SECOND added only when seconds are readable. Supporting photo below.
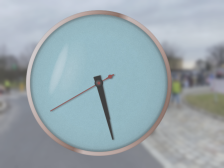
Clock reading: h=5 m=27 s=40
